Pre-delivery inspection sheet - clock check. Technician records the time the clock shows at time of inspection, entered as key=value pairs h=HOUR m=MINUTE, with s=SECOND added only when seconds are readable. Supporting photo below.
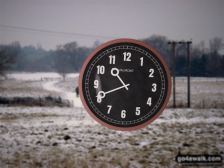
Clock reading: h=10 m=41
